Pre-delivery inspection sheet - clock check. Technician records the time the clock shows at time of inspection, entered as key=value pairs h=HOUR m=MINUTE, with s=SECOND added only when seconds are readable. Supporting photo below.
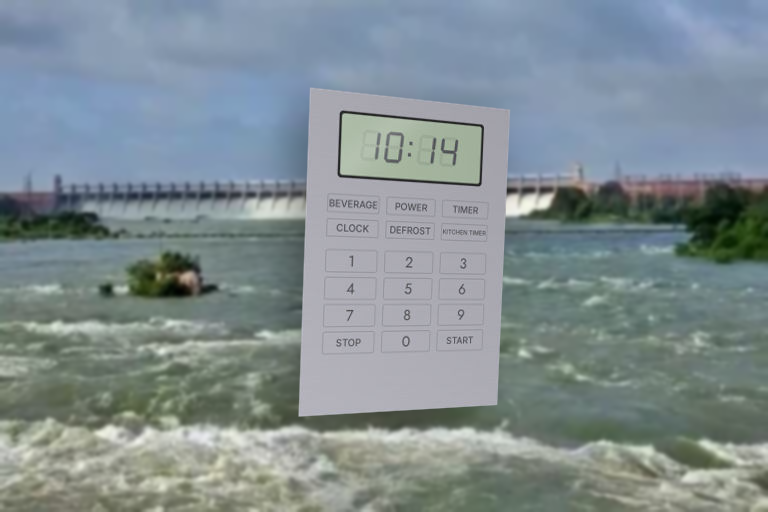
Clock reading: h=10 m=14
